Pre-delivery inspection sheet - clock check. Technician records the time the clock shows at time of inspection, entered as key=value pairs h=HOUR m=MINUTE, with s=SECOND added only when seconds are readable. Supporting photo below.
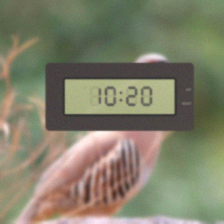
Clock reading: h=10 m=20
